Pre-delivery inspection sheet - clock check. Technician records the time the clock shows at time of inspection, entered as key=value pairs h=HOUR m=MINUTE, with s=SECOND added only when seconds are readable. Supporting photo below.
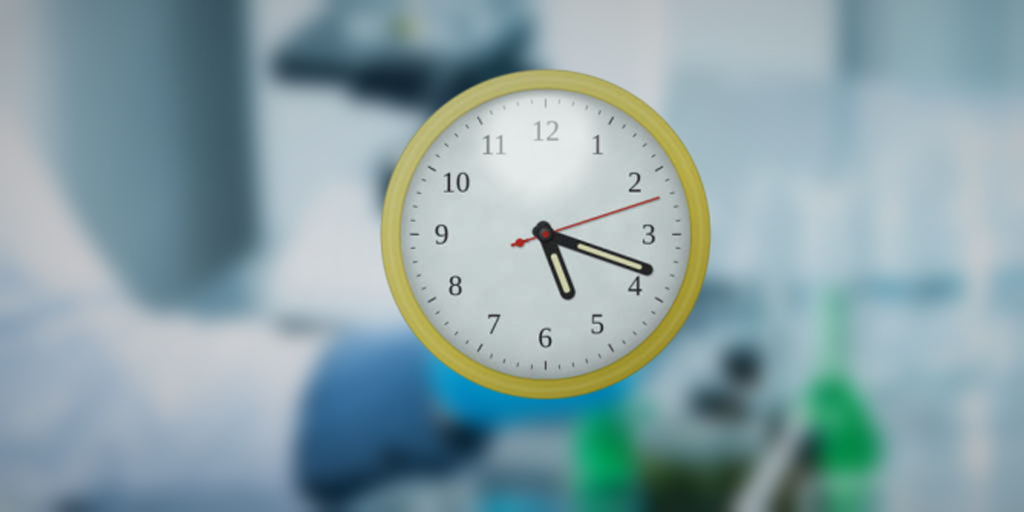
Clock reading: h=5 m=18 s=12
